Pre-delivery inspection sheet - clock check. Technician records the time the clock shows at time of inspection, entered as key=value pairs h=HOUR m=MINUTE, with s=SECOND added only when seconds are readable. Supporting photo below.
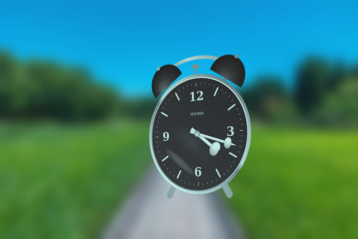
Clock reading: h=4 m=18
